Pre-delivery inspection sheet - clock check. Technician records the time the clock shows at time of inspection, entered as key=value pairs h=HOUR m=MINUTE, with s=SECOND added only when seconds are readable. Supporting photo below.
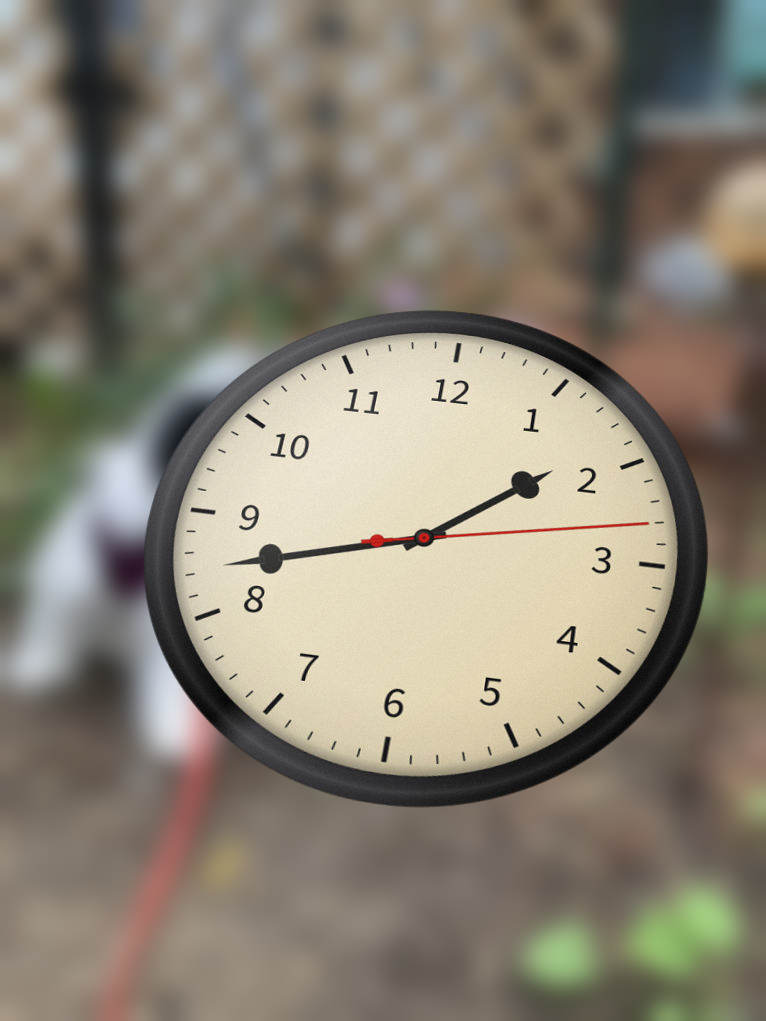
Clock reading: h=1 m=42 s=13
